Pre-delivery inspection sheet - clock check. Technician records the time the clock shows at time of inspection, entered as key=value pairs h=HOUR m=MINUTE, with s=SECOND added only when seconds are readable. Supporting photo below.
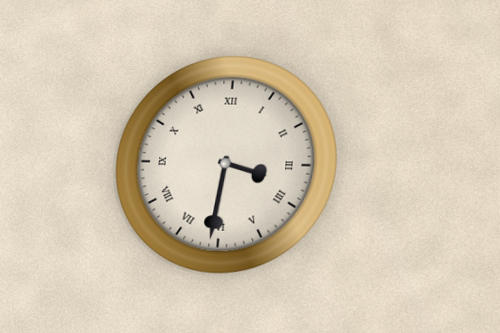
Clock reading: h=3 m=31
